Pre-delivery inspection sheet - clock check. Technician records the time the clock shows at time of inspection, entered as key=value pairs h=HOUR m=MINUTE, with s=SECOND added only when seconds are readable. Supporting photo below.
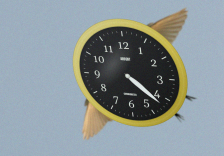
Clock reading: h=4 m=22
